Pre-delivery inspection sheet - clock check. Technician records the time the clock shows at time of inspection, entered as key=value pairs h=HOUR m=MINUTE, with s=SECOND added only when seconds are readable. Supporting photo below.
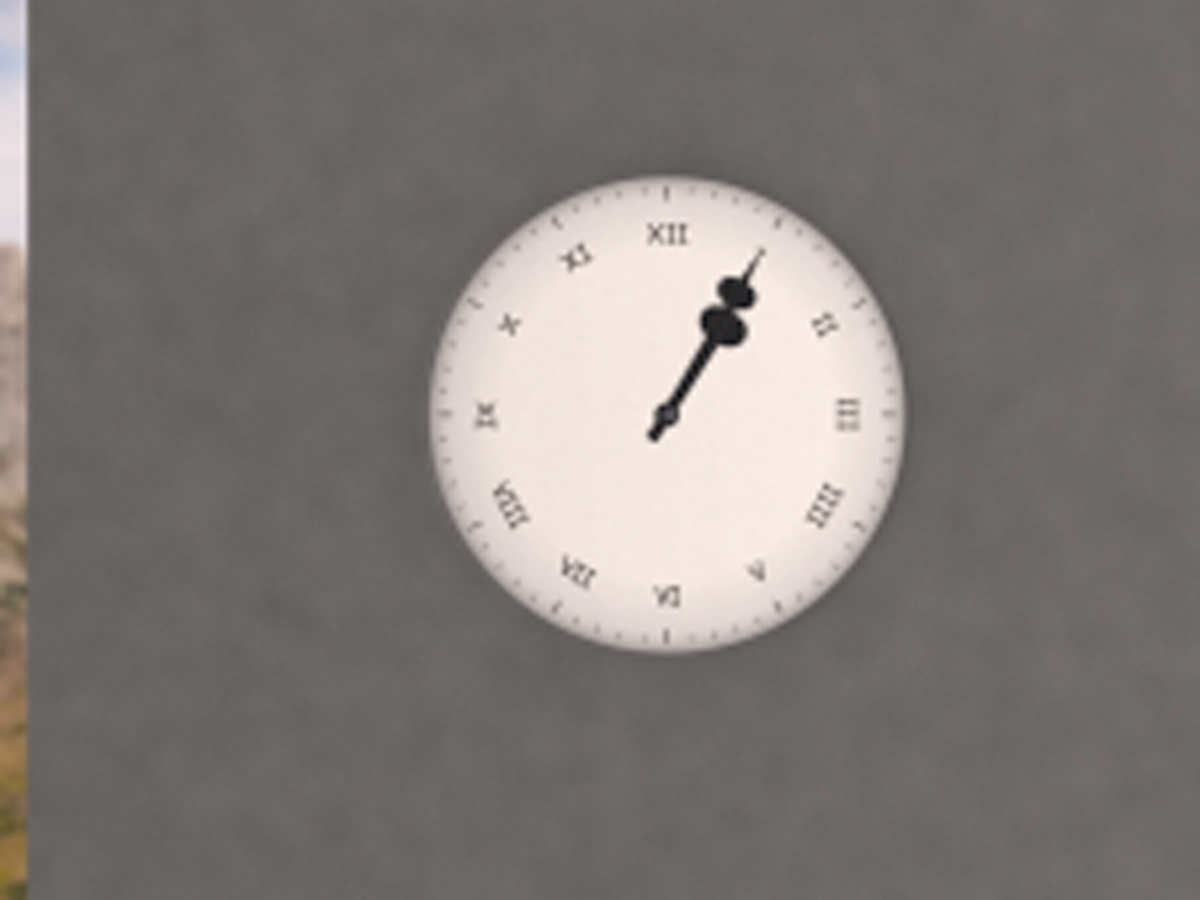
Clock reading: h=1 m=5
